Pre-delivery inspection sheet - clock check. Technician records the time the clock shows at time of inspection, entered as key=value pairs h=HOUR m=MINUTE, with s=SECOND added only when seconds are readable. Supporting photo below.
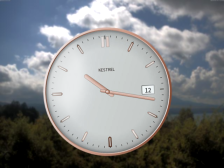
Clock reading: h=10 m=17
